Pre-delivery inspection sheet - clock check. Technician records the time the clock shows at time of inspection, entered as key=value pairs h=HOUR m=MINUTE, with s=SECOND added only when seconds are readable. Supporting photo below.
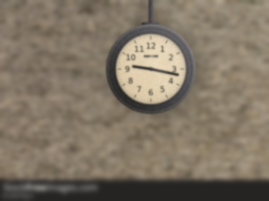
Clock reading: h=9 m=17
